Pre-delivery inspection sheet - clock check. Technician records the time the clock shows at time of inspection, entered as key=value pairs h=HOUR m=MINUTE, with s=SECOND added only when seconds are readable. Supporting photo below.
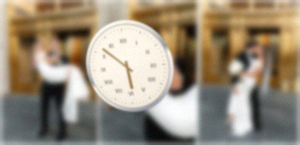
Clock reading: h=5 m=52
